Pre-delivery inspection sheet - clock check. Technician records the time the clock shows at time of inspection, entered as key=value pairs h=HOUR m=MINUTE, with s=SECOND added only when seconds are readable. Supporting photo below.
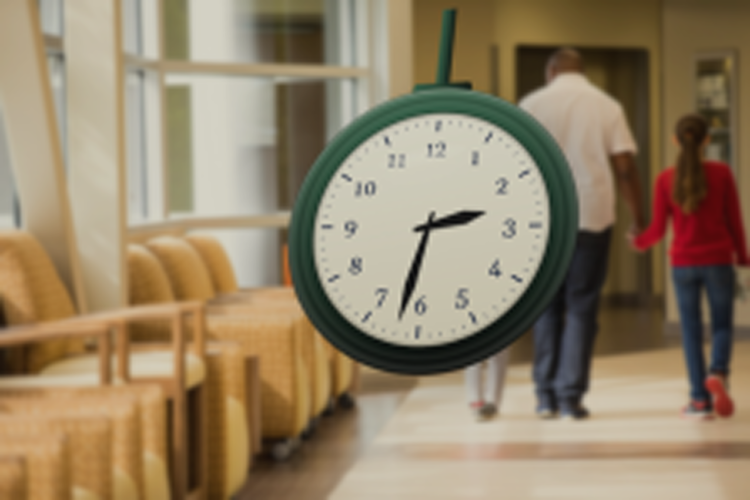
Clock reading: h=2 m=32
